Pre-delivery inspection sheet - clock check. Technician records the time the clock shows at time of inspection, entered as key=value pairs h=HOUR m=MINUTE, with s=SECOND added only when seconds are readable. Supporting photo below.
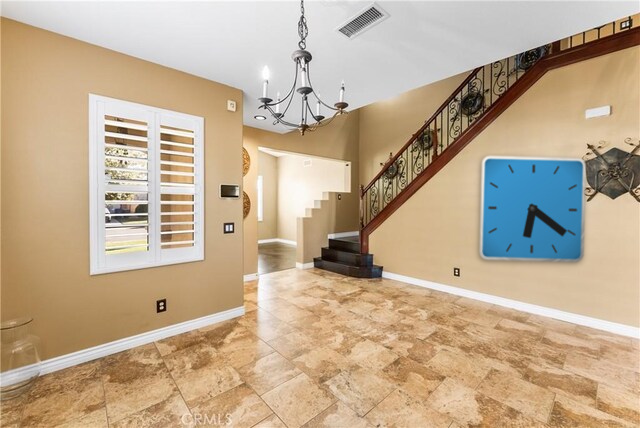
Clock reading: h=6 m=21
